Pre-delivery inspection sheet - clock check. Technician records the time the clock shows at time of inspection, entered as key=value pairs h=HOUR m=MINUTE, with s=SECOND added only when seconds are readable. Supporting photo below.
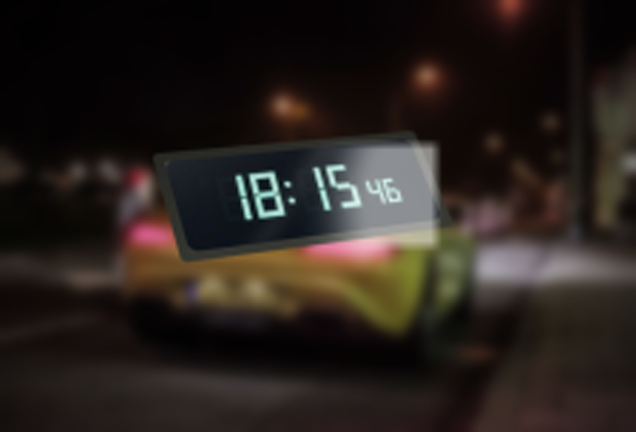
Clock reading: h=18 m=15 s=46
